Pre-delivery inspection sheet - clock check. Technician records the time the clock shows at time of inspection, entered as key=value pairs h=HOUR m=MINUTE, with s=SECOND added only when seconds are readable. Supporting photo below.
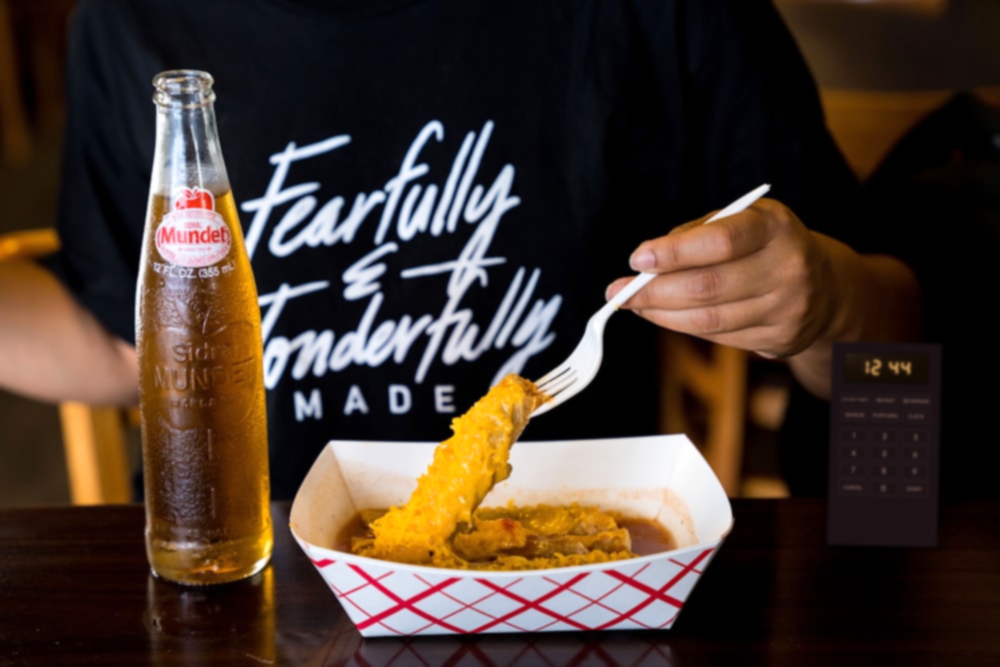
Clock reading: h=12 m=44
